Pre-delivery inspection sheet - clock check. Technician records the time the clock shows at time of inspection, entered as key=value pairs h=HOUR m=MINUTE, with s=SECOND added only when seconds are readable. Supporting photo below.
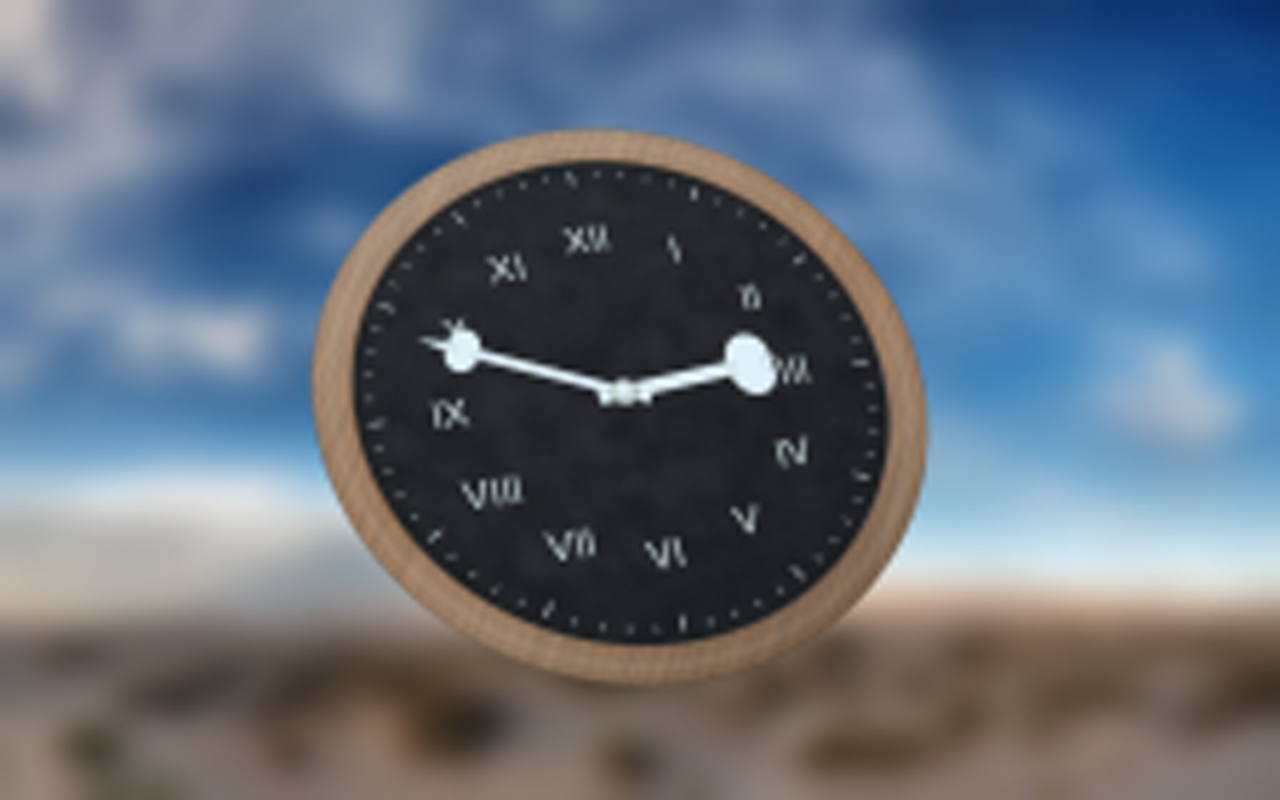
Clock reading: h=2 m=49
